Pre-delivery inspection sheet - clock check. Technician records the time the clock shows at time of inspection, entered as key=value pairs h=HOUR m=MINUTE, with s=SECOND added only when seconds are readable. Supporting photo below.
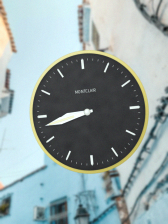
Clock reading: h=8 m=43
